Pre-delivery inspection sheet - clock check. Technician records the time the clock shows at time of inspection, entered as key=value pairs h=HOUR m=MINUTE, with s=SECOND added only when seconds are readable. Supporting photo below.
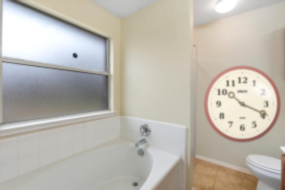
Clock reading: h=10 m=19
